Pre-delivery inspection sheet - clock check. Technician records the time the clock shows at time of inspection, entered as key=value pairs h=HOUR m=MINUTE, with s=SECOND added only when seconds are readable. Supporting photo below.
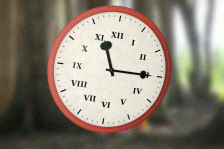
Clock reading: h=11 m=15
